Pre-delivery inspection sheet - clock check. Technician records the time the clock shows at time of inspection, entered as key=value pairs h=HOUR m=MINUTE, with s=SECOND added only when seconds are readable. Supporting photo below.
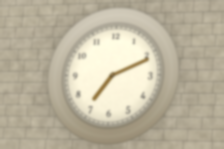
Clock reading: h=7 m=11
